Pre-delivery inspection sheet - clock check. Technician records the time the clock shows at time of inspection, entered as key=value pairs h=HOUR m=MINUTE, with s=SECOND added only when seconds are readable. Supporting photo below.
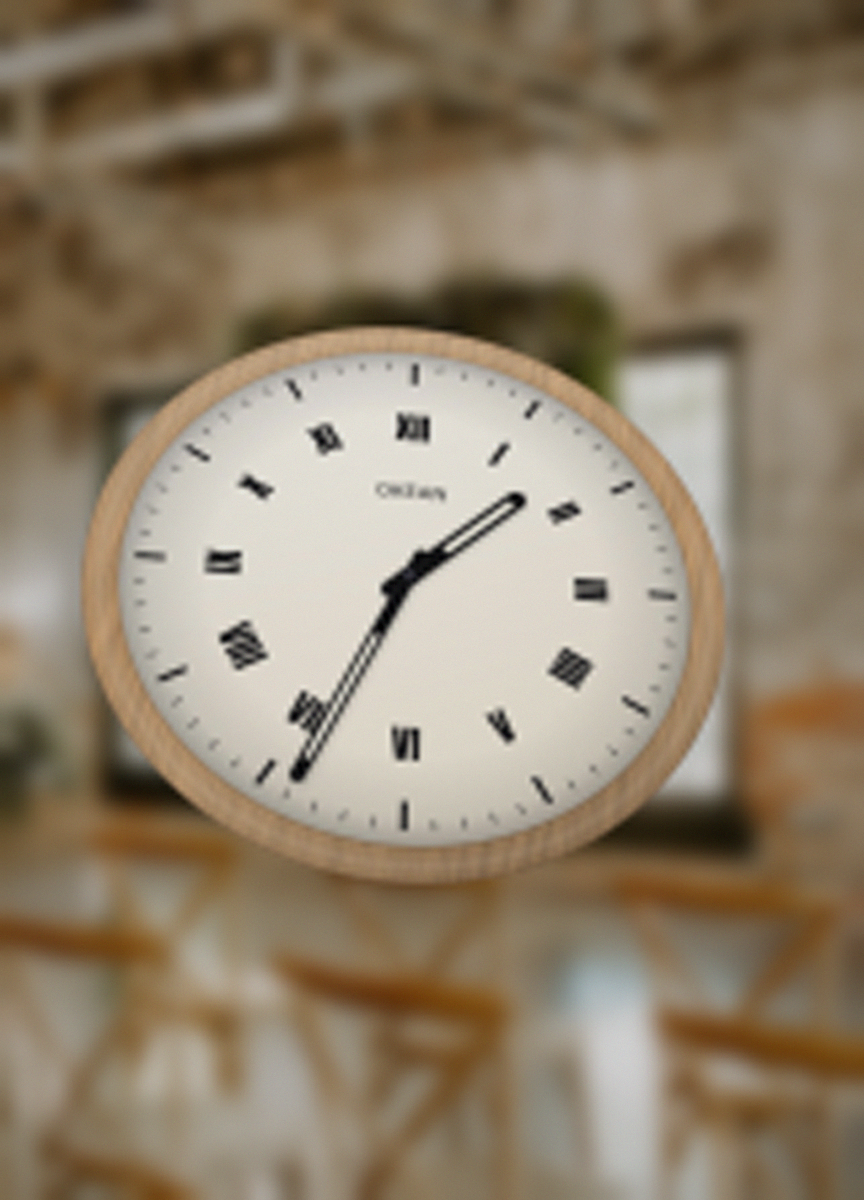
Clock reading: h=1 m=34
